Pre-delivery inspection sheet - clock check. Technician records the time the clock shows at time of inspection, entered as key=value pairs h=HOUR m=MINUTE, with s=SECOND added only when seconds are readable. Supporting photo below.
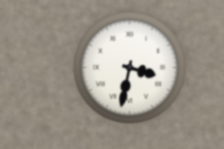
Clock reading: h=3 m=32
